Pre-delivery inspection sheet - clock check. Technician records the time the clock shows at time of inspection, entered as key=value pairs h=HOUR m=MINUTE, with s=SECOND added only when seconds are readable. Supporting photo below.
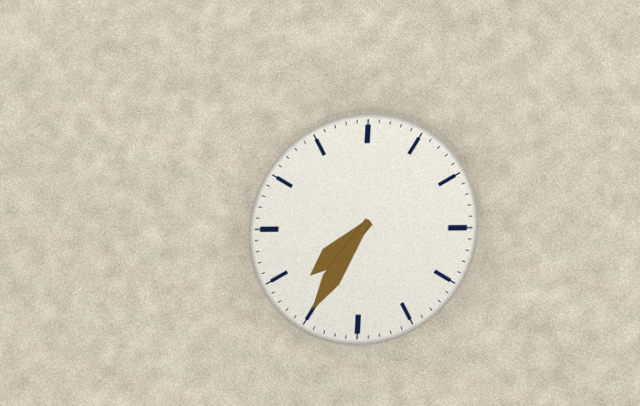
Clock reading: h=7 m=35
